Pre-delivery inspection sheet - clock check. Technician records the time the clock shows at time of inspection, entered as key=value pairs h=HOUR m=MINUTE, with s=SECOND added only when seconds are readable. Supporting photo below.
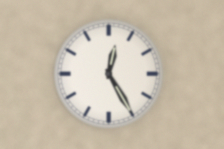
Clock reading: h=12 m=25
